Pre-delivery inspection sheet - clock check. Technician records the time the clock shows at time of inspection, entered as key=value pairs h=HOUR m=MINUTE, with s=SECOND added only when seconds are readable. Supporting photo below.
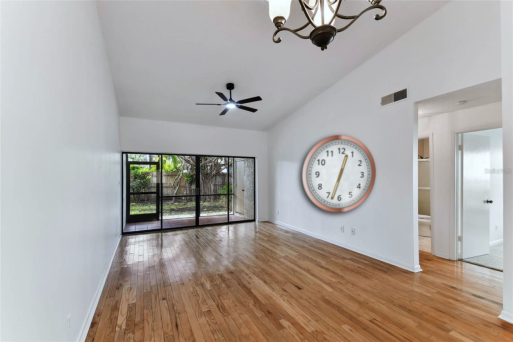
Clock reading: h=12 m=33
